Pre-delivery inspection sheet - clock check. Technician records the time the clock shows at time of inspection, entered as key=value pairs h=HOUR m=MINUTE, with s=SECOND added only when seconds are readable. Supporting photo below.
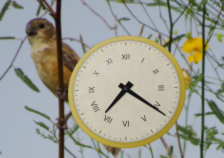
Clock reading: h=7 m=21
